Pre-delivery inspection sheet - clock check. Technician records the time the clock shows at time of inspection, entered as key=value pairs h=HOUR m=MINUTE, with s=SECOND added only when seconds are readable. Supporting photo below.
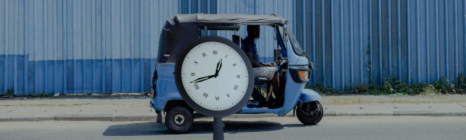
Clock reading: h=12 m=42
